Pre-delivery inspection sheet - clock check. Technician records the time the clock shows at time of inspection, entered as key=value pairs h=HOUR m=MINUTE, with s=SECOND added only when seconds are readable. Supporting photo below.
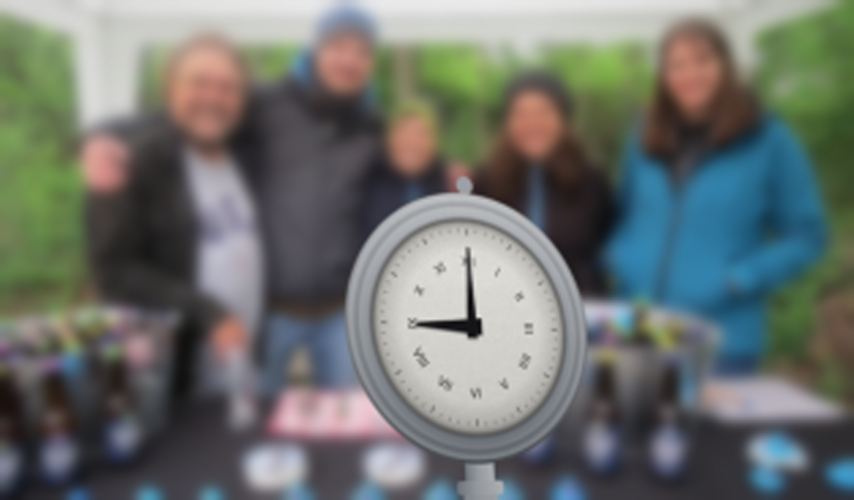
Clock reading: h=9 m=0
